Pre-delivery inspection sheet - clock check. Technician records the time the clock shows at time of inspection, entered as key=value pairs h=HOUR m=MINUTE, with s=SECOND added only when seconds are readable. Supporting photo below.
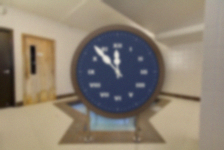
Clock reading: h=11 m=53
